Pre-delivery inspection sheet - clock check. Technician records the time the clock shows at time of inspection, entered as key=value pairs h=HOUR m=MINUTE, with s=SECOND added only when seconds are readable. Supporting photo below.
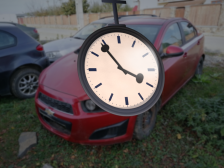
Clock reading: h=3 m=54
